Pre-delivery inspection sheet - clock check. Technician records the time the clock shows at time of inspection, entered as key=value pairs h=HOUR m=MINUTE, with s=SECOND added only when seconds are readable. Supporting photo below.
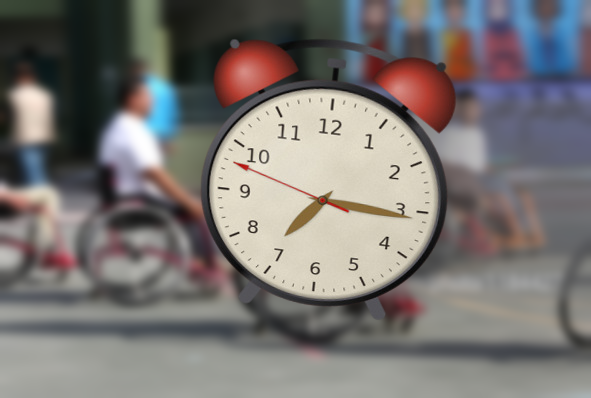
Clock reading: h=7 m=15 s=48
